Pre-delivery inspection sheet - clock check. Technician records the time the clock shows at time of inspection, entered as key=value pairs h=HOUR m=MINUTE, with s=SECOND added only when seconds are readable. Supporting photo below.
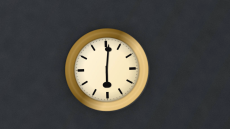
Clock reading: h=6 m=1
